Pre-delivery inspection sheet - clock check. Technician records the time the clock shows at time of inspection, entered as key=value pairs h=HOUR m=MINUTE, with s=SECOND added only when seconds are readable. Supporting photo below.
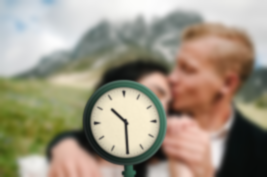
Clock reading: h=10 m=30
